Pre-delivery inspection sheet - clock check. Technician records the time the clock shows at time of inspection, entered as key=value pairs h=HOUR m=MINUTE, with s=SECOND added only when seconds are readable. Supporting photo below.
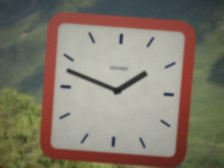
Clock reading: h=1 m=48
